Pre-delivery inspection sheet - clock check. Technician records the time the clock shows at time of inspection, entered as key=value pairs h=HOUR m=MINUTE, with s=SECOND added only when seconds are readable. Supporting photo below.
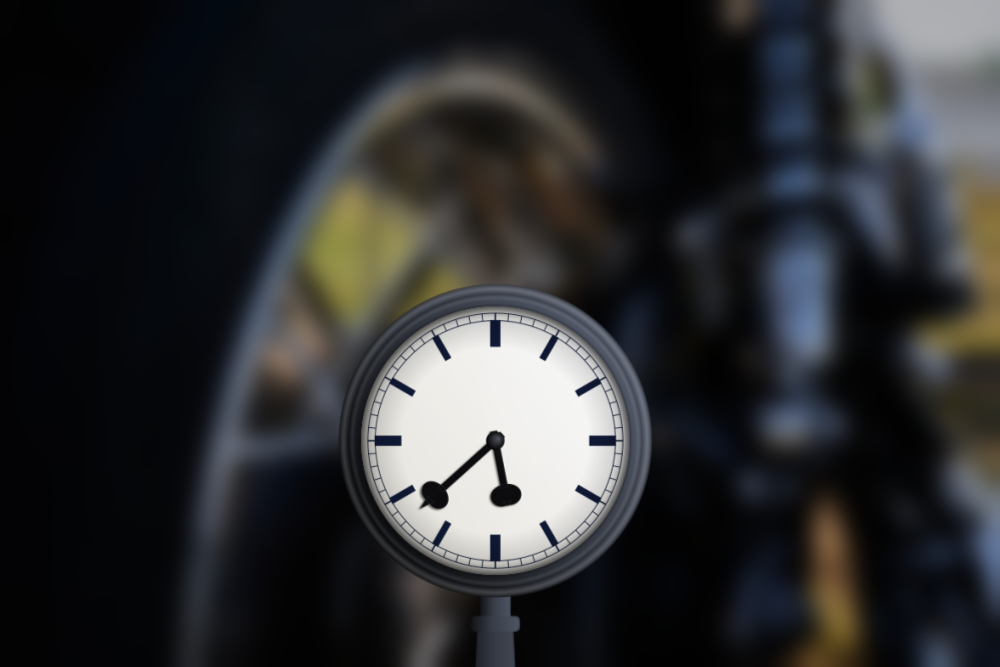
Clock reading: h=5 m=38
